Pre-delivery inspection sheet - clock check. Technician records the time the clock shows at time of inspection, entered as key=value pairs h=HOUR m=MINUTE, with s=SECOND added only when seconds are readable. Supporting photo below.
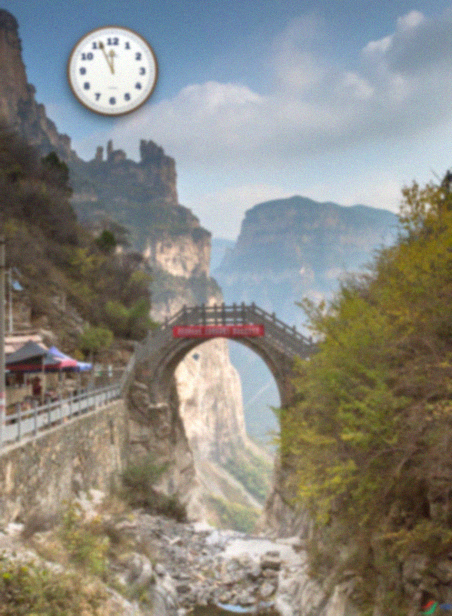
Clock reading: h=11 m=56
